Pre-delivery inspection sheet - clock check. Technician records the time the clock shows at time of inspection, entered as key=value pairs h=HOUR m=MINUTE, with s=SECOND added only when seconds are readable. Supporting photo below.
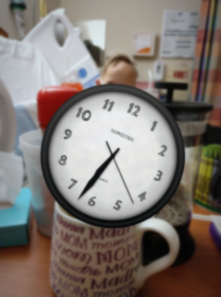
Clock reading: h=6 m=32 s=22
